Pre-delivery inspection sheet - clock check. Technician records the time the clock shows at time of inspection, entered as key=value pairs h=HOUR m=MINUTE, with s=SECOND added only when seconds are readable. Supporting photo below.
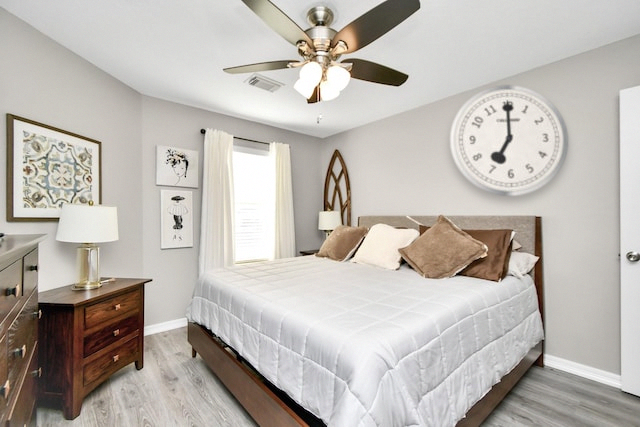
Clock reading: h=7 m=0
